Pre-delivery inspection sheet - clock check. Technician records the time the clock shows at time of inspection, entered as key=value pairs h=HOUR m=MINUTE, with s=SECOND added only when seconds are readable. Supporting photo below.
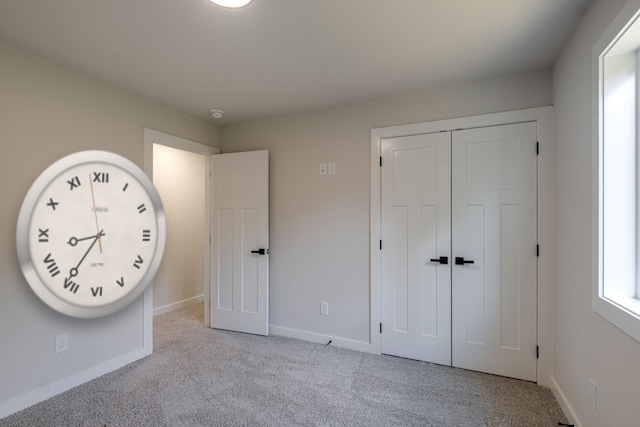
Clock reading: h=8 m=35 s=58
